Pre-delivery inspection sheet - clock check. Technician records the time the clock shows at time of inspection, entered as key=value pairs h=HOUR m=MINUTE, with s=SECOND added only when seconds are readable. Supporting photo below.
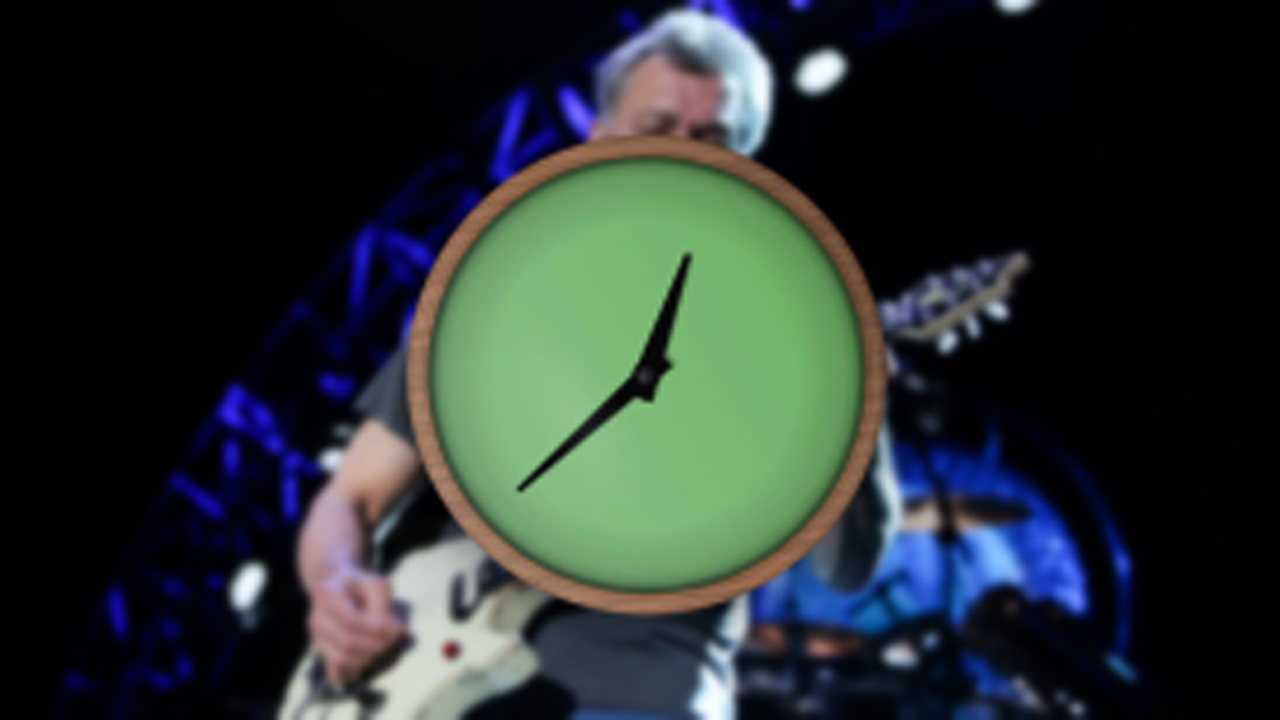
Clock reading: h=12 m=38
